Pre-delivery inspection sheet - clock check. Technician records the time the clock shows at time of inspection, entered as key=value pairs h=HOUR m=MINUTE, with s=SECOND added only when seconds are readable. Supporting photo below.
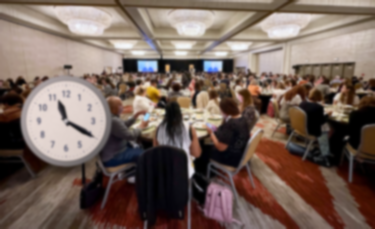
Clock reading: h=11 m=20
